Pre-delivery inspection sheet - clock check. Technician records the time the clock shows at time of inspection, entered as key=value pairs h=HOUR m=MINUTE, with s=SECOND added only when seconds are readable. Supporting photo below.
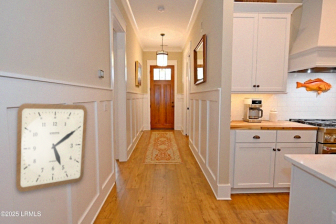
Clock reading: h=5 m=10
